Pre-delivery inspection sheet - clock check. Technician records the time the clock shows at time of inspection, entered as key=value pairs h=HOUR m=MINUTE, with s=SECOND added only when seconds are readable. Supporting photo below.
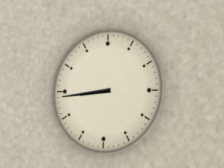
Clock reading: h=8 m=44
